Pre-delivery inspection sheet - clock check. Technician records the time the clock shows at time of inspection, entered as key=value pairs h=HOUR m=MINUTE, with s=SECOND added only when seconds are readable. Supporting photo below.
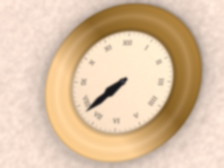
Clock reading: h=7 m=38
